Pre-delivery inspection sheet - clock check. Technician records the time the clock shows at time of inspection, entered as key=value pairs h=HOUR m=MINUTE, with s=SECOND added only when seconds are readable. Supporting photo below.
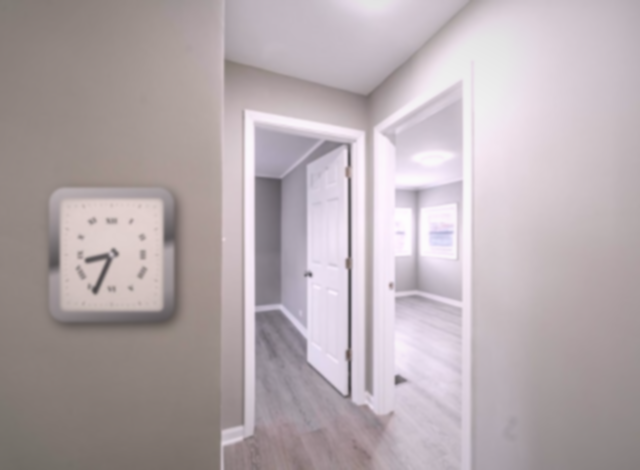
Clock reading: h=8 m=34
